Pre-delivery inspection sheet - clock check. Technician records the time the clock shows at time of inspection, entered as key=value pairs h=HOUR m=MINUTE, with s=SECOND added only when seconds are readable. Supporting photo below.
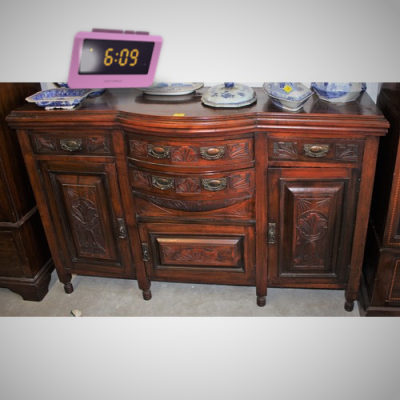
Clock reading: h=6 m=9
